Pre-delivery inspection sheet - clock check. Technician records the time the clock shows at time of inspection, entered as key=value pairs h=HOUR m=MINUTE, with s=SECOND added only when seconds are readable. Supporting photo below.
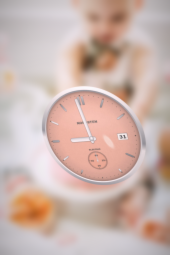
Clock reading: h=8 m=59
